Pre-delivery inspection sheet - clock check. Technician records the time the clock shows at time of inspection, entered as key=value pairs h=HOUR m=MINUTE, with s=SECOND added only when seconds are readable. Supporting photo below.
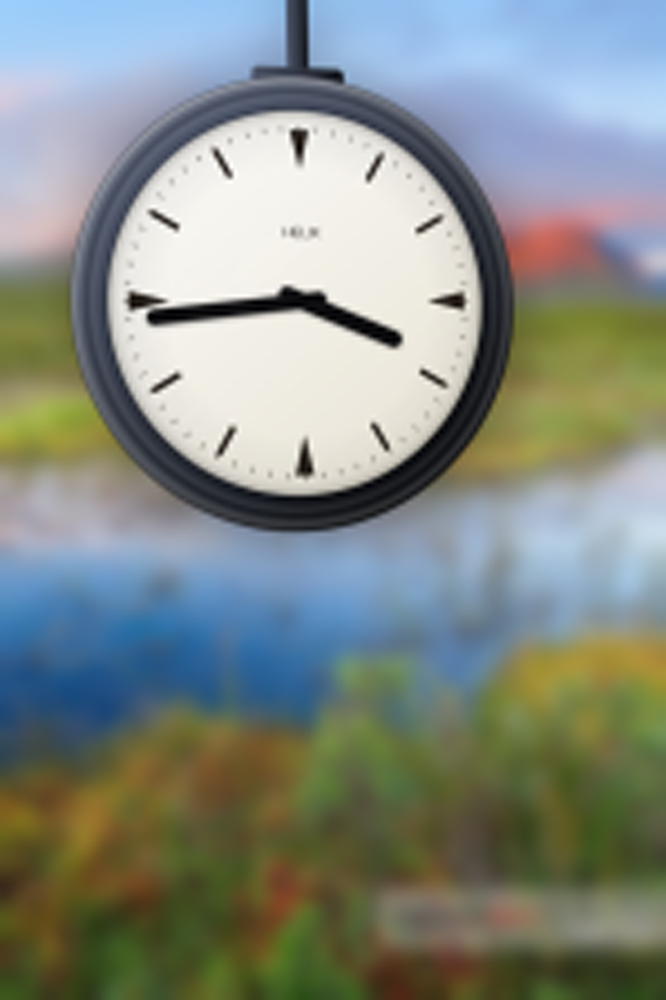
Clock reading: h=3 m=44
